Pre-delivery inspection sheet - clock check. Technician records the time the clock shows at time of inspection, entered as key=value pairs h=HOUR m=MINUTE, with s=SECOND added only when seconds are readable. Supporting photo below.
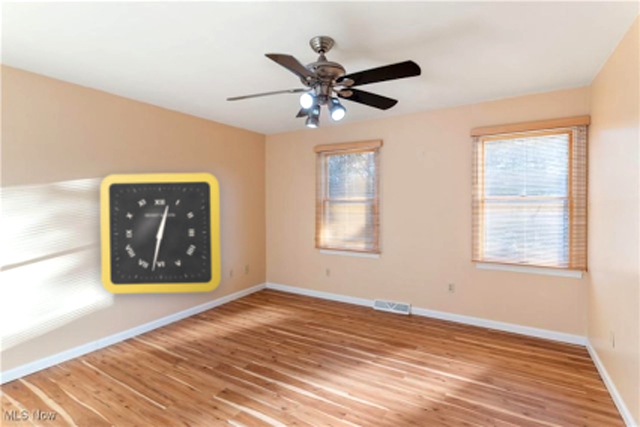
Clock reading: h=12 m=32
